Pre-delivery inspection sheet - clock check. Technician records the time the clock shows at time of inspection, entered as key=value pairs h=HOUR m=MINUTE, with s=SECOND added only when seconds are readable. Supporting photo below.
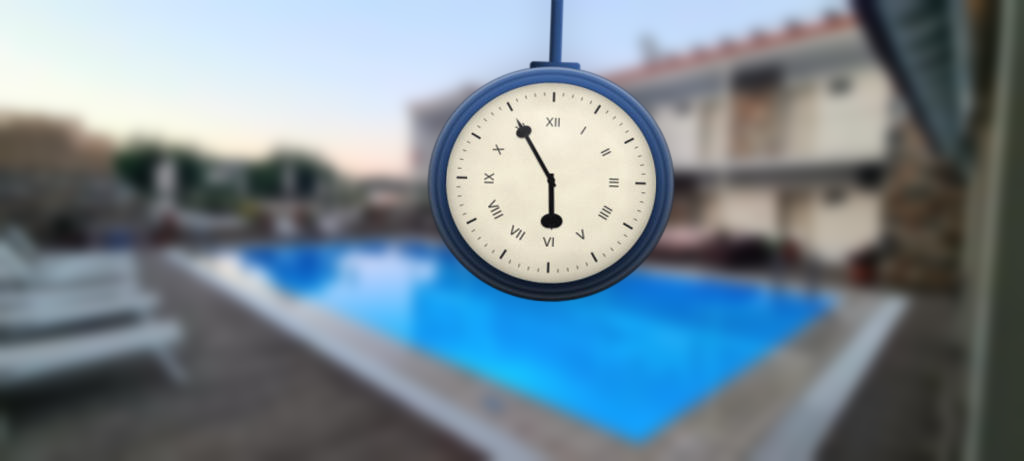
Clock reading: h=5 m=55
